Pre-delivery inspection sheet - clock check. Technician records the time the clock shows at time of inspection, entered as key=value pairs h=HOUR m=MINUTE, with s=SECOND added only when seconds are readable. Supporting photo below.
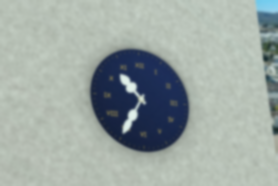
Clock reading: h=10 m=35
